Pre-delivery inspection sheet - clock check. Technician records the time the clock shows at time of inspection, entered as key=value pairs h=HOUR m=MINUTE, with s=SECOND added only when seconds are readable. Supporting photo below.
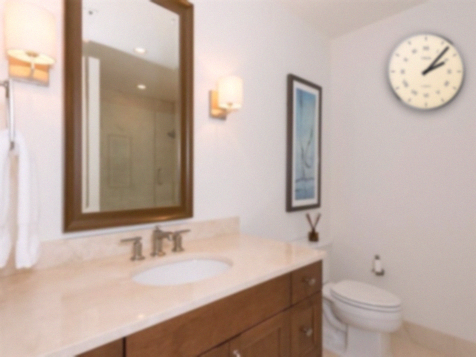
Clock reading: h=2 m=7
